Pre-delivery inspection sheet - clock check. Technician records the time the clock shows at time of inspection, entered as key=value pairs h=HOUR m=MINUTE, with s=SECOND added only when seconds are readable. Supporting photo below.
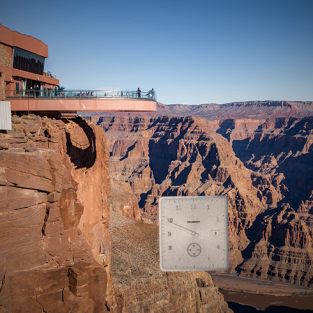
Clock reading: h=9 m=49
